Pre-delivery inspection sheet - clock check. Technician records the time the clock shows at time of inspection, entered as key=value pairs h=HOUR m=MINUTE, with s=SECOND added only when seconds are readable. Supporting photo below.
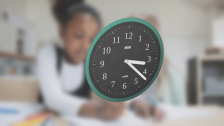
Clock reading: h=3 m=22
